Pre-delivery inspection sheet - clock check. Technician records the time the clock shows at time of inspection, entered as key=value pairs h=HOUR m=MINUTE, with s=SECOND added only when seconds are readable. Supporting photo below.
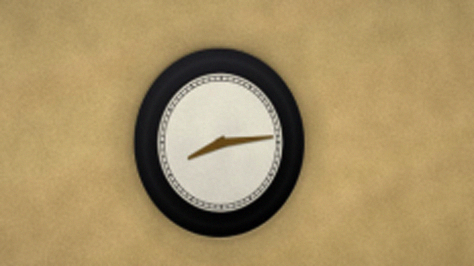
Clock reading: h=8 m=14
